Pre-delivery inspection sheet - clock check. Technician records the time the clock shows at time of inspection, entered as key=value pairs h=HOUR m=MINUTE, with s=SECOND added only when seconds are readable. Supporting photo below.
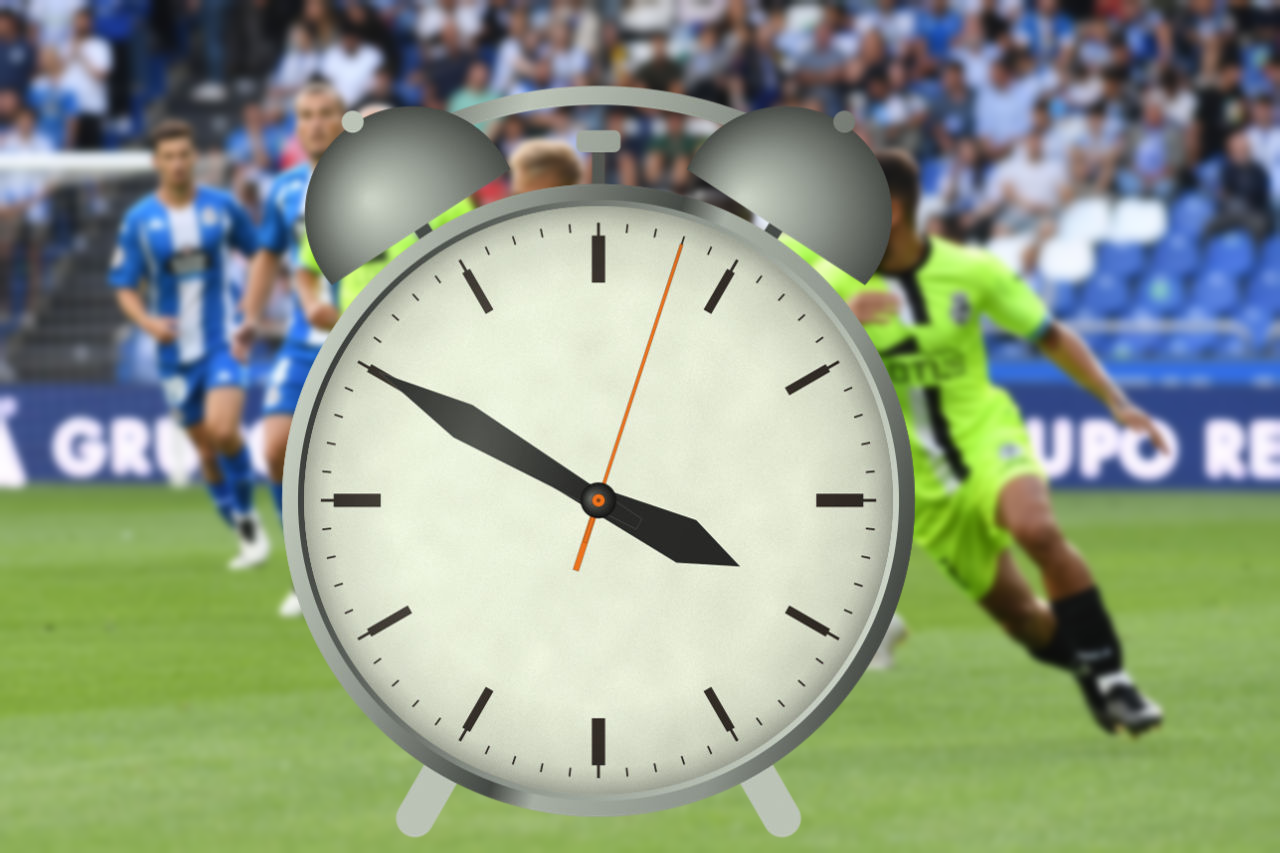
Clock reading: h=3 m=50 s=3
